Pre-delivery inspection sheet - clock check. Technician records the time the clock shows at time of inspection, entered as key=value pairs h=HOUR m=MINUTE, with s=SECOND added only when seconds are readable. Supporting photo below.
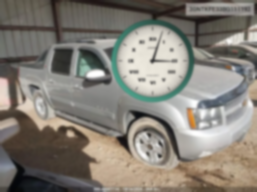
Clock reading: h=3 m=3
